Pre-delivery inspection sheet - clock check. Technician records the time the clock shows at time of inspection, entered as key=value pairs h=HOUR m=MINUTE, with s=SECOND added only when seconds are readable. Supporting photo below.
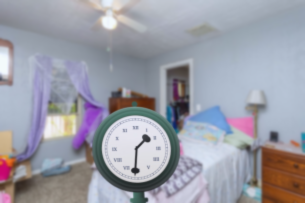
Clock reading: h=1 m=31
